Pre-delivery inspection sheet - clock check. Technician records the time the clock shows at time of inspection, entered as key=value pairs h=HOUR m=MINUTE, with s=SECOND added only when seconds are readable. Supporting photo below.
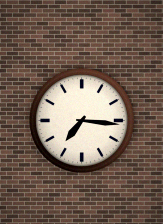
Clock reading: h=7 m=16
